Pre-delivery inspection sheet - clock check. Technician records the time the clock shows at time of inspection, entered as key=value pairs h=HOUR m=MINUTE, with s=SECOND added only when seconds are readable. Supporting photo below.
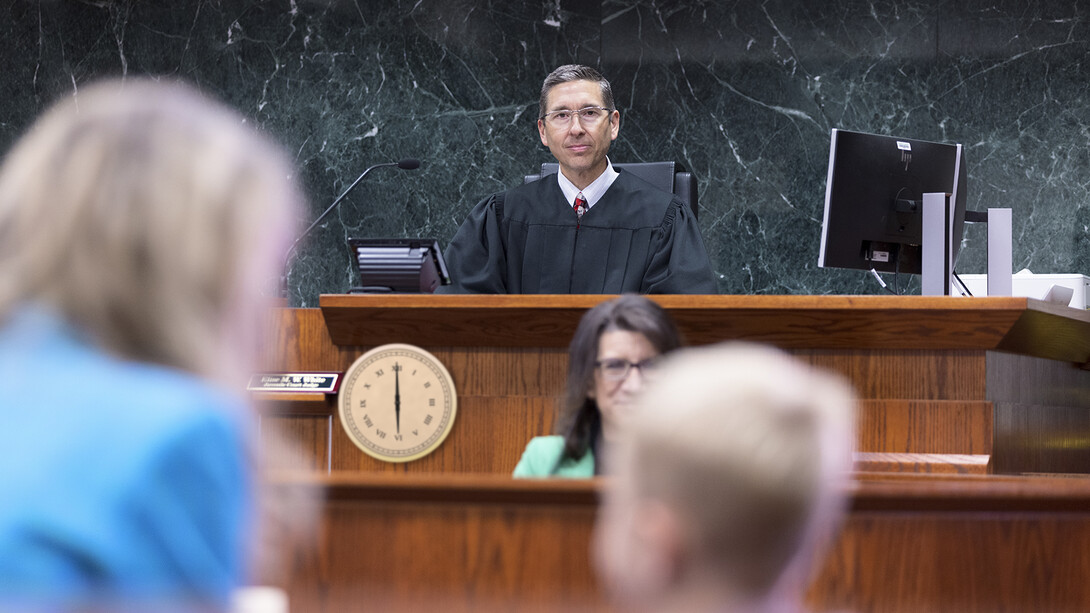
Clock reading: h=6 m=0
